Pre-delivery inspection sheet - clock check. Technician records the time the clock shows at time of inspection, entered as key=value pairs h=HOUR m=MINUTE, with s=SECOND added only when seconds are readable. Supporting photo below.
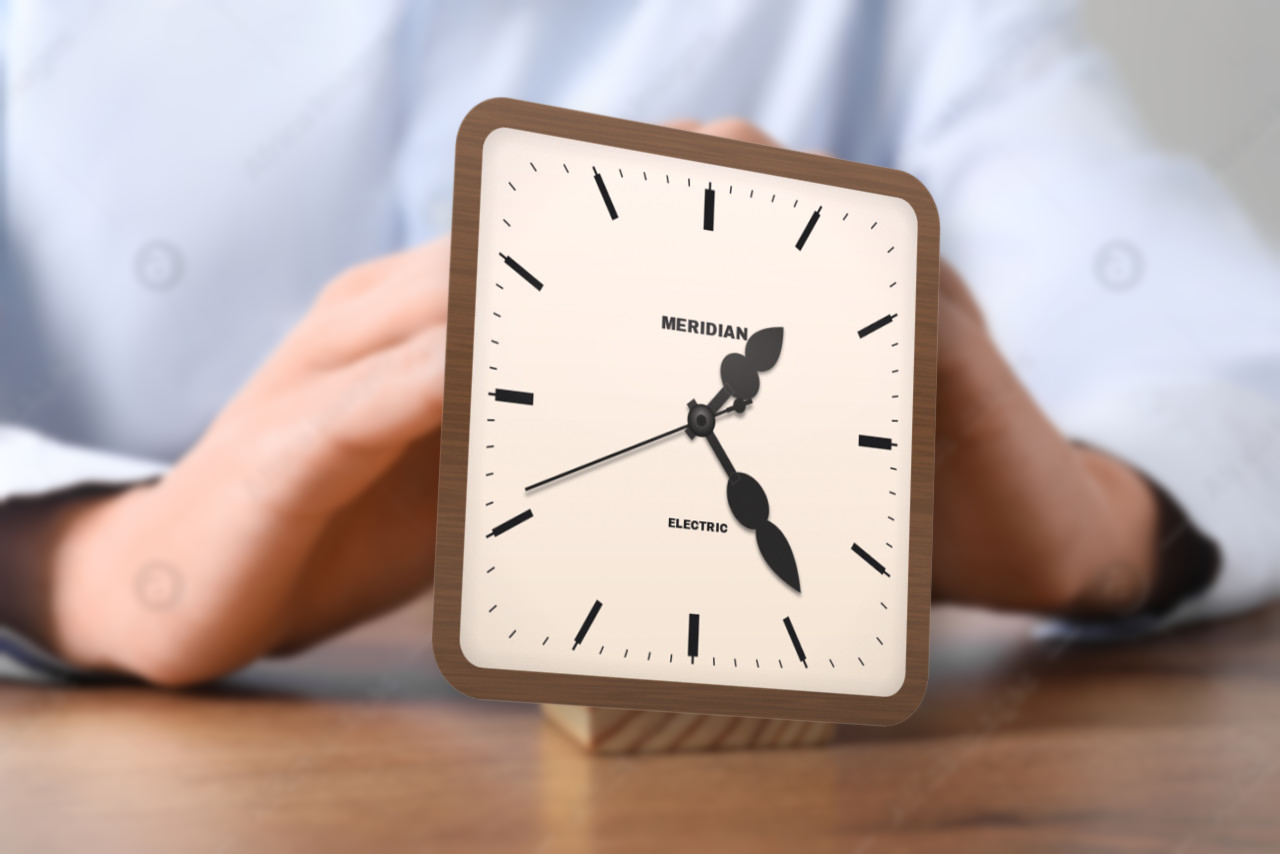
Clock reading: h=1 m=23 s=41
